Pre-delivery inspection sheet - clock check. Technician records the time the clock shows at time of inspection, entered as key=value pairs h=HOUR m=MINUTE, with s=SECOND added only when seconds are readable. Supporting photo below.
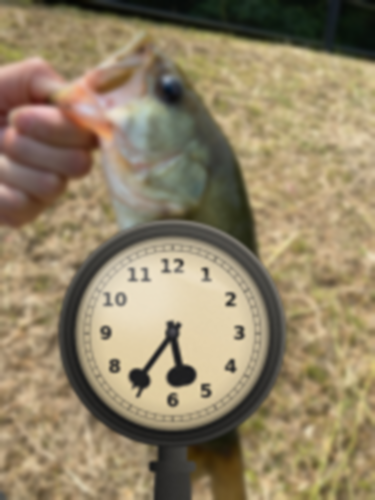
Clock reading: h=5 m=36
